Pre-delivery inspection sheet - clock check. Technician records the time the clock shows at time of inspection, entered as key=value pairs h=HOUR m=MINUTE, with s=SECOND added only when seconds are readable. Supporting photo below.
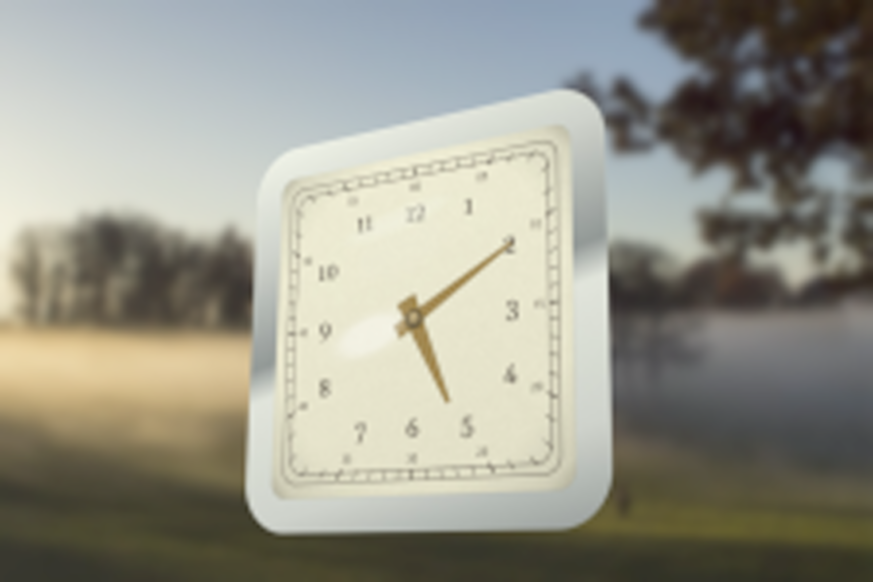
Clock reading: h=5 m=10
